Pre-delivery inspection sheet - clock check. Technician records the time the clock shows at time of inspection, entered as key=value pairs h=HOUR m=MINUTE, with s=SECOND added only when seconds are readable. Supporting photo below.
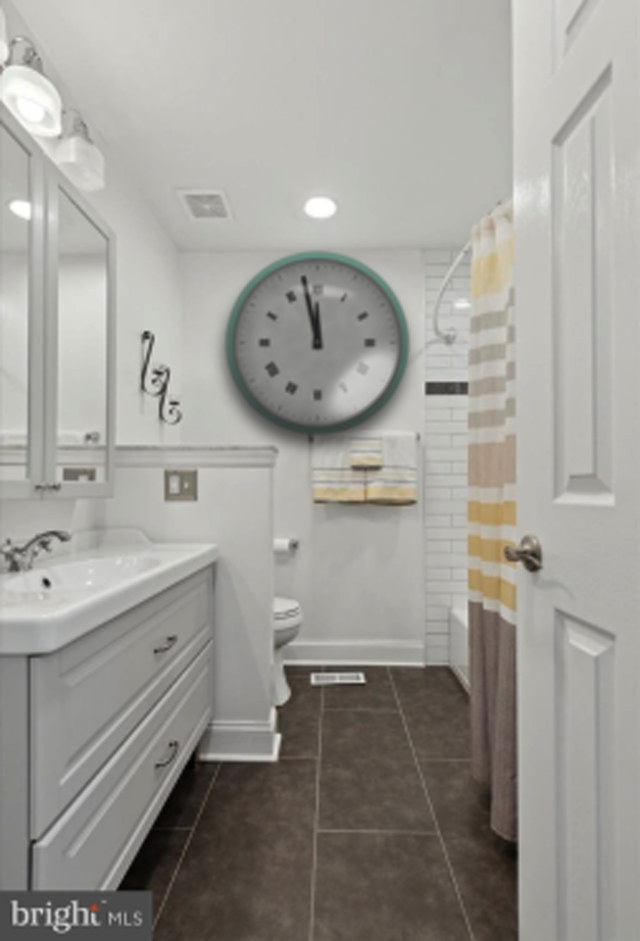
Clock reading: h=11 m=58
